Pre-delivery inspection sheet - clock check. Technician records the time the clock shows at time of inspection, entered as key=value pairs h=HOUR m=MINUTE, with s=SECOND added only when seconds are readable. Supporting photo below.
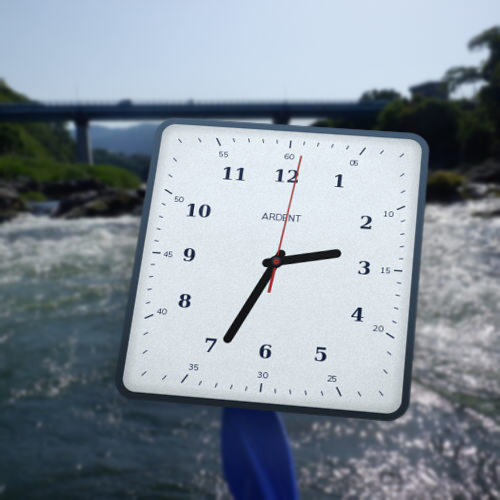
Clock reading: h=2 m=34 s=1
